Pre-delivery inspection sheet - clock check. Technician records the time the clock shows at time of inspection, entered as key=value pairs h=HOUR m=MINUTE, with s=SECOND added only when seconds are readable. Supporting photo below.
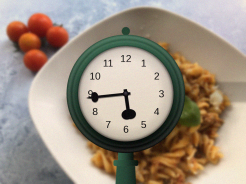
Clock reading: h=5 m=44
